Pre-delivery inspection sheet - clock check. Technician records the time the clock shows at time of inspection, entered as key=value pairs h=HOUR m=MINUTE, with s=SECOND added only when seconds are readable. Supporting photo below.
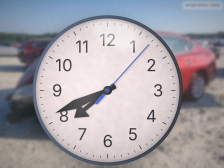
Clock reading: h=7 m=41 s=7
